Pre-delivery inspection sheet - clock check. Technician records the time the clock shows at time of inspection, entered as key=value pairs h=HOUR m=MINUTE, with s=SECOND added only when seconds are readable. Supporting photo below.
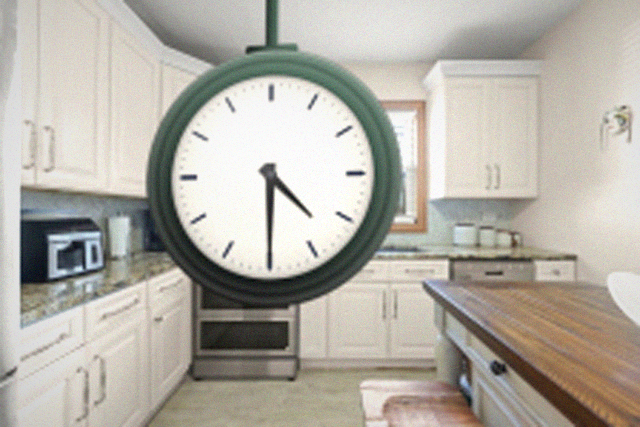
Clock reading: h=4 m=30
